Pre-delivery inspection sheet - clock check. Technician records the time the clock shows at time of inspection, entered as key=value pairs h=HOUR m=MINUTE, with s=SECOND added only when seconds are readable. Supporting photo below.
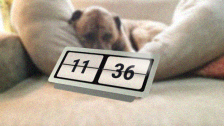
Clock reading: h=11 m=36
